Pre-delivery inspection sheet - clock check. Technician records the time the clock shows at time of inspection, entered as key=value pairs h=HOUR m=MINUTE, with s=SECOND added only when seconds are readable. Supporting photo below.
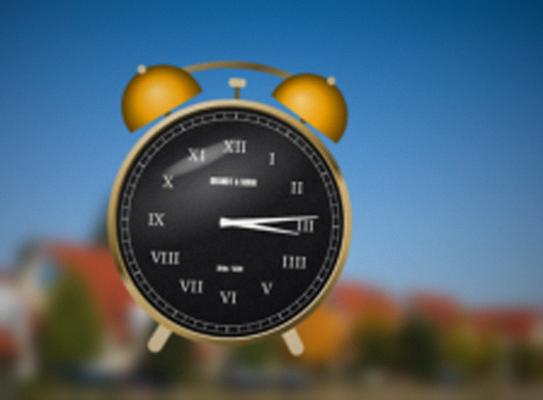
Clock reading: h=3 m=14
